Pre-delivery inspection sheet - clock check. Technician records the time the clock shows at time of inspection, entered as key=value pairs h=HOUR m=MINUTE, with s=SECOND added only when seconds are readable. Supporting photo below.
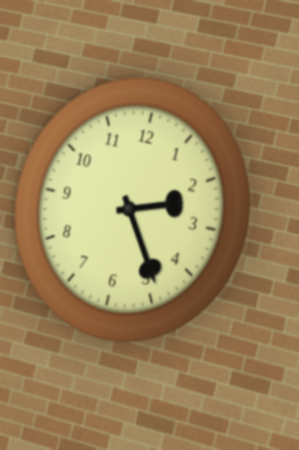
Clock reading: h=2 m=24
